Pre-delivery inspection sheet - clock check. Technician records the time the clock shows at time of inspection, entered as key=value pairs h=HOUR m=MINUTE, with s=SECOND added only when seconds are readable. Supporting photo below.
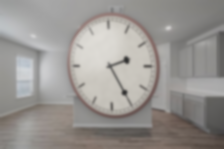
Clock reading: h=2 m=25
